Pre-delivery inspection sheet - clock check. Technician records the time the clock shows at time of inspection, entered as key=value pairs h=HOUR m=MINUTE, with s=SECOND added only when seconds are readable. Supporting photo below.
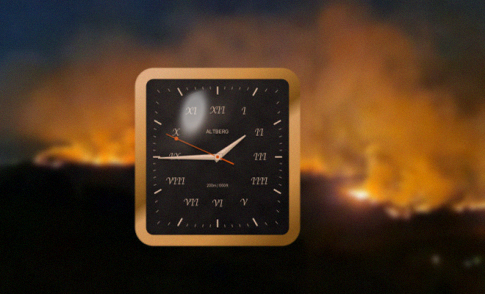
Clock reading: h=1 m=44 s=49
